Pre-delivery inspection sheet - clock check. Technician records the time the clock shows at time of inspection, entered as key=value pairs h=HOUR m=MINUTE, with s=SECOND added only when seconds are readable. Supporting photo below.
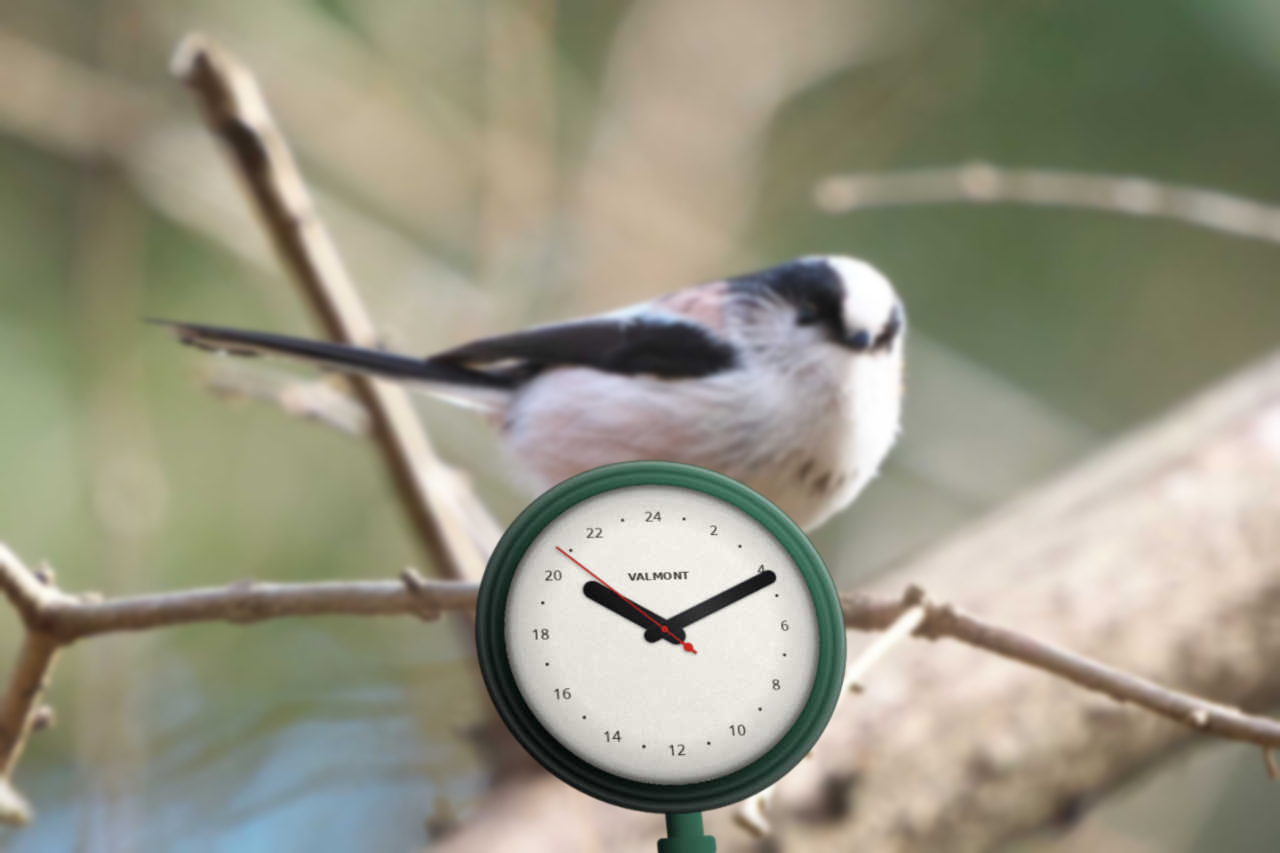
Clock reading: h=20 m=10 s=52
